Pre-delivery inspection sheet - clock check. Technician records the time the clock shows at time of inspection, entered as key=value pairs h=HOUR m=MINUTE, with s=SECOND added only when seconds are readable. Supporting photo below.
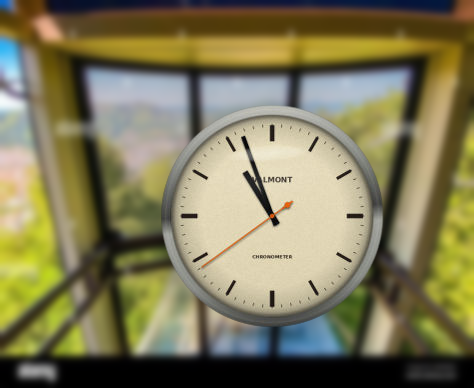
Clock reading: h=10 m=56 s=39
